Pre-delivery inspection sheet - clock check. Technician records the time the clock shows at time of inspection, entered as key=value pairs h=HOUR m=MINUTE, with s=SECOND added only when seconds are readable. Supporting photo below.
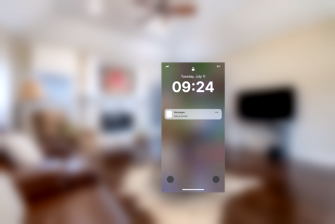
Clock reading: h=9 m=24
